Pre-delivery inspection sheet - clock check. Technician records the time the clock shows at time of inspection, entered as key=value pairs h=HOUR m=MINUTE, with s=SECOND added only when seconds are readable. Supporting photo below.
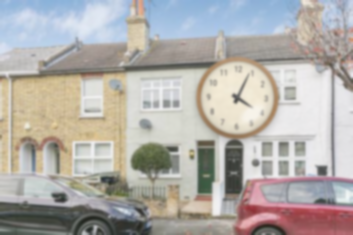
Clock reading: h=4 m=4
